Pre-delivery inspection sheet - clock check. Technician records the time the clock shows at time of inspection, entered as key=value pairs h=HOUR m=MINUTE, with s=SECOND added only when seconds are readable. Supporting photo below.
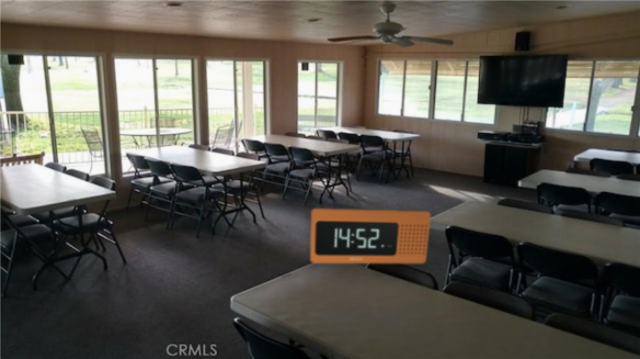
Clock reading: h=14 m=52
